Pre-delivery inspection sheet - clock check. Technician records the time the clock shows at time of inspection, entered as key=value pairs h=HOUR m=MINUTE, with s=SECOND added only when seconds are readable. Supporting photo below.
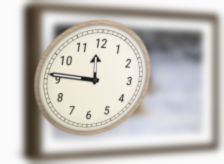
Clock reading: h=11 m=46
